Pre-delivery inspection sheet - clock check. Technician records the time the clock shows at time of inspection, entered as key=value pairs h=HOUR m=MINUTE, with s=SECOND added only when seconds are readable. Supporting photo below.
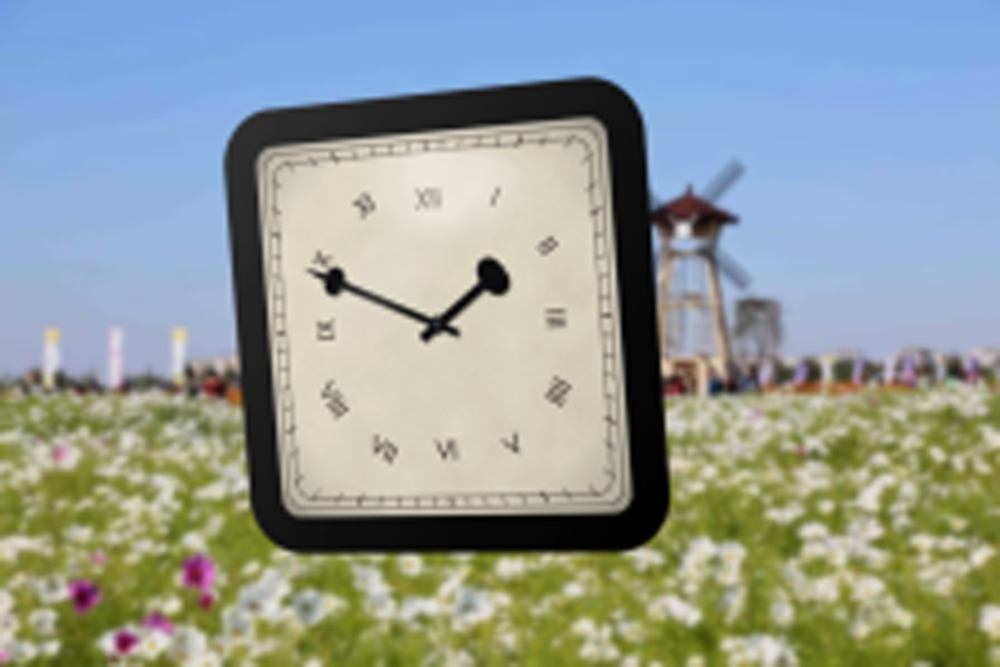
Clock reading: h=1 m=49
